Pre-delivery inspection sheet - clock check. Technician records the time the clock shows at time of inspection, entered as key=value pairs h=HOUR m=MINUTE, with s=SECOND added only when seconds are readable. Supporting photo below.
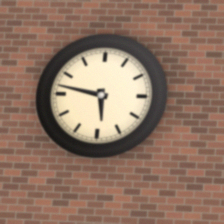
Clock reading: h=5 m=47
